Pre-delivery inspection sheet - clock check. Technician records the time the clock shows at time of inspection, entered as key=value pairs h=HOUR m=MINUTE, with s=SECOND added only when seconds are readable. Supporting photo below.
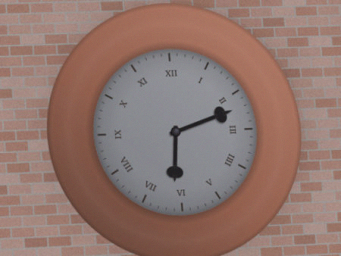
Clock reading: h=6 m=12
